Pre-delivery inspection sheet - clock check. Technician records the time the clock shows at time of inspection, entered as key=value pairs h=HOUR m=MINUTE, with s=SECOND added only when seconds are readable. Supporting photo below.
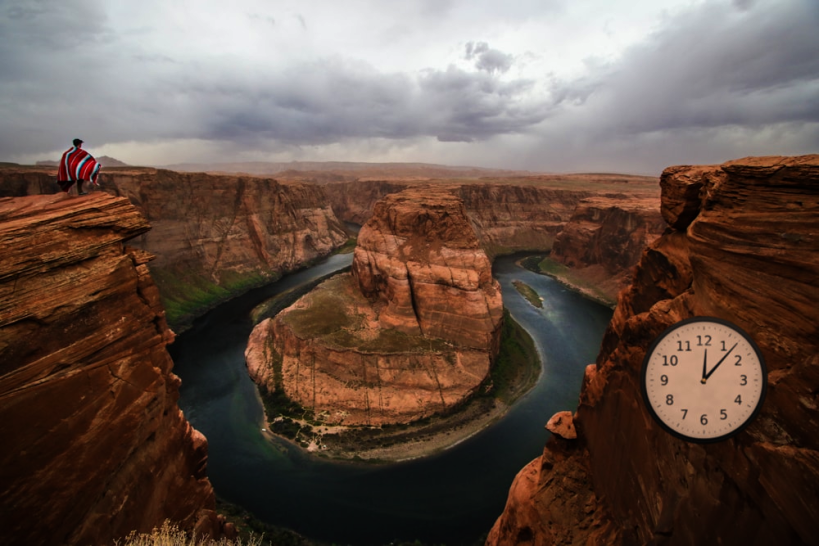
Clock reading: h=12 m=7
